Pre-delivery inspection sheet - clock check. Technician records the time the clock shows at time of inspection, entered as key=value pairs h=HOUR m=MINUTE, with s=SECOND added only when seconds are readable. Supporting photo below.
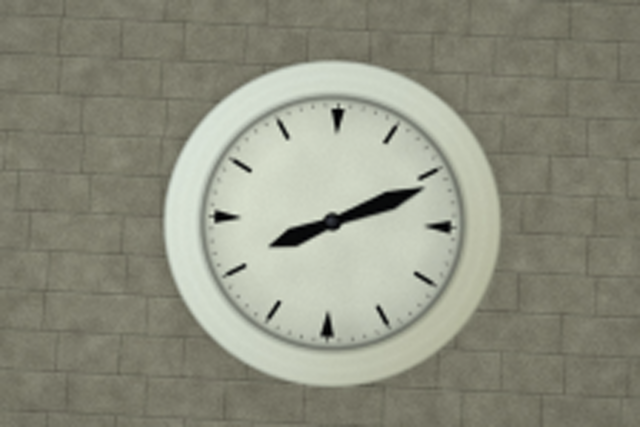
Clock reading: h=8 m=11
